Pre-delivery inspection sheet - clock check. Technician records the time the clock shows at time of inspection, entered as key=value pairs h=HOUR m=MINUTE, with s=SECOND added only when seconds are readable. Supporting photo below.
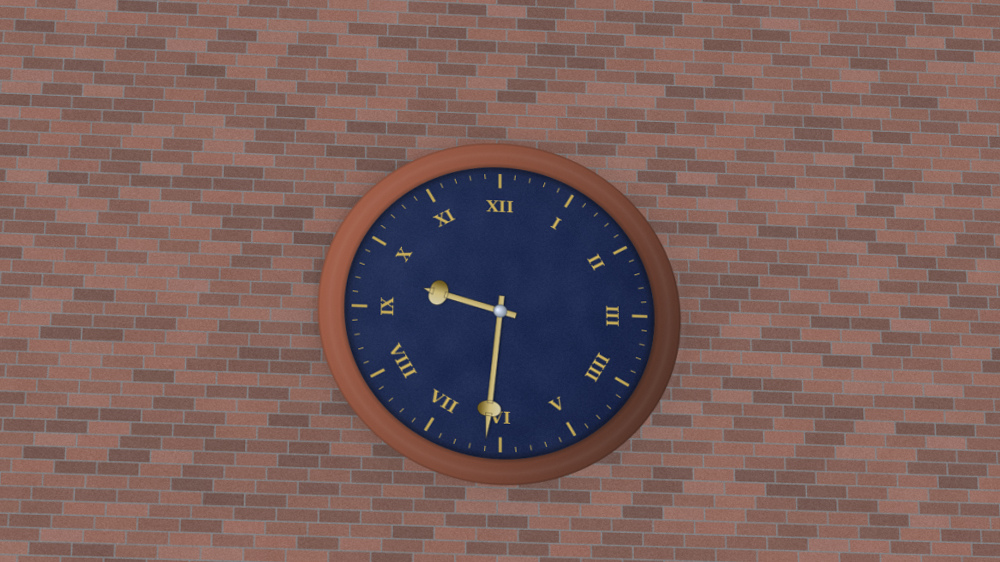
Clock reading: h=9 m=31
